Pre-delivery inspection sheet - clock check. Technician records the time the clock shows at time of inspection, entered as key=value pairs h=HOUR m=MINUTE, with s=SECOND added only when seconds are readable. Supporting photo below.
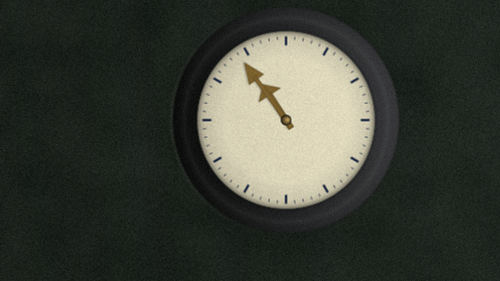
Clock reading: h=10 m=54
